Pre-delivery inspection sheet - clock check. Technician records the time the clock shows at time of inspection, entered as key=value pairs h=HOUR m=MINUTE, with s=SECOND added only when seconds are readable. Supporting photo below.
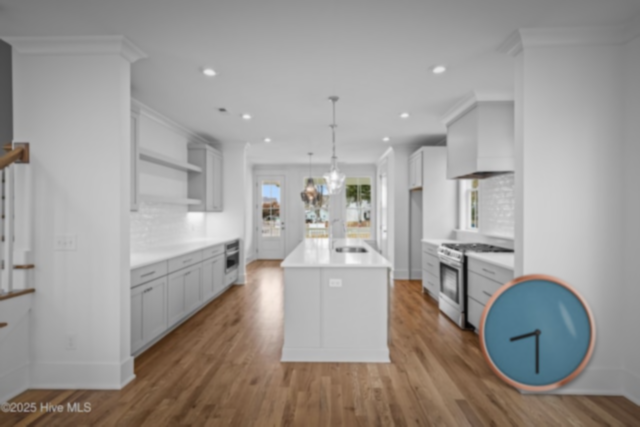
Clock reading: h=8 m=30
